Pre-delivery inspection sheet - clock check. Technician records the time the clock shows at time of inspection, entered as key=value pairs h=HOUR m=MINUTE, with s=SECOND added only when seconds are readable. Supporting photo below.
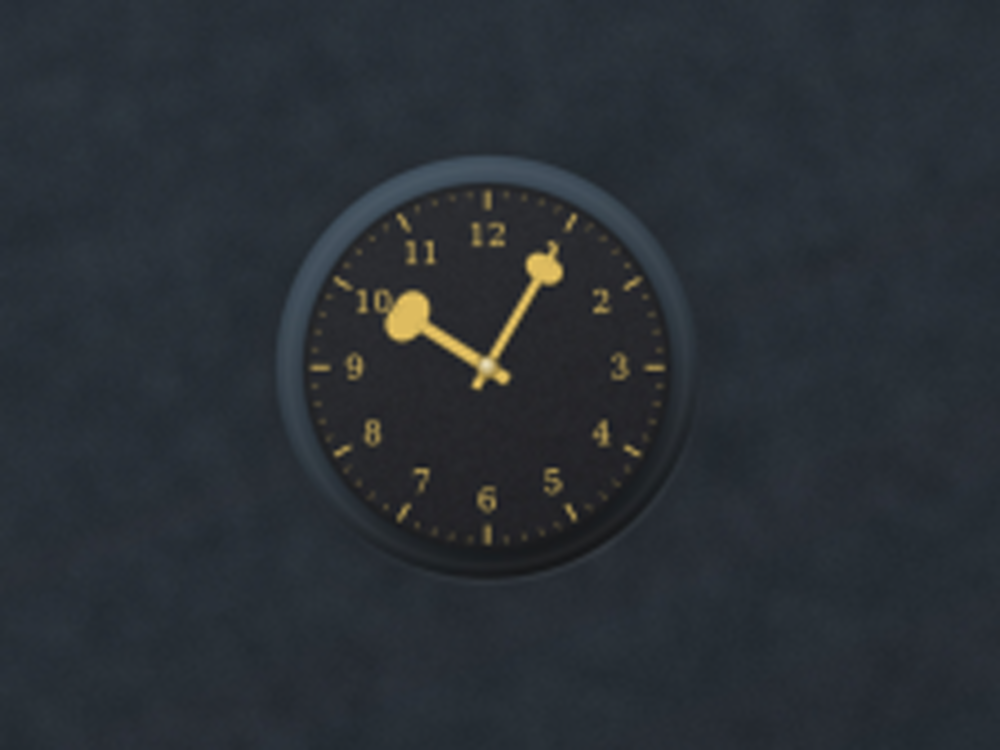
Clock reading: h=10 m=5
